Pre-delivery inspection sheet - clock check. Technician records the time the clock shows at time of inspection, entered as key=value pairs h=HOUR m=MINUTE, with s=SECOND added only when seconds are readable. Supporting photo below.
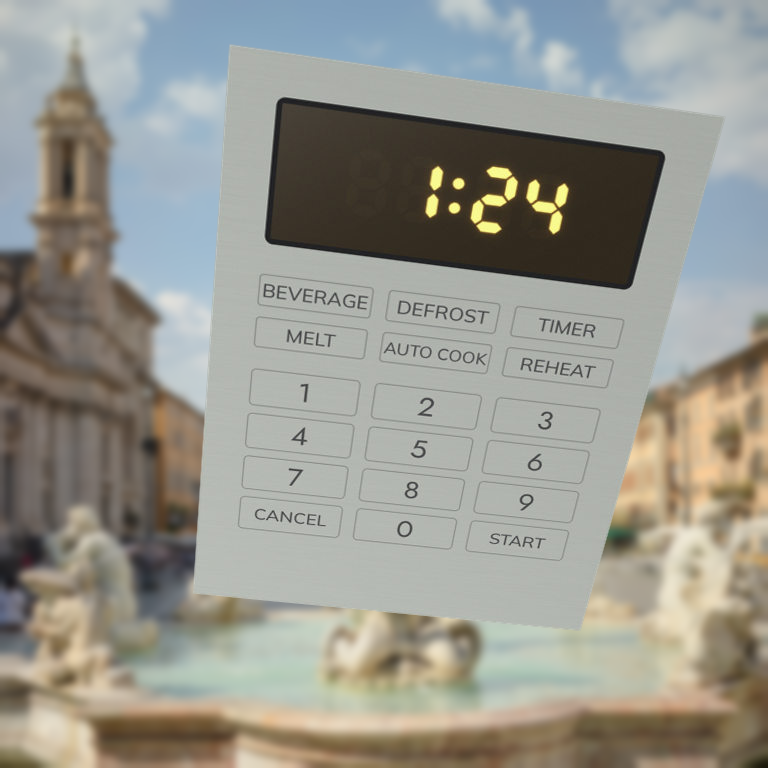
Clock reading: h=1 m=24
